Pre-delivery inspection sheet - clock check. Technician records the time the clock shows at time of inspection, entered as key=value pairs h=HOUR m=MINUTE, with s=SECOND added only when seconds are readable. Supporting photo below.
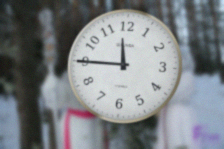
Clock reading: h=11 m=45
